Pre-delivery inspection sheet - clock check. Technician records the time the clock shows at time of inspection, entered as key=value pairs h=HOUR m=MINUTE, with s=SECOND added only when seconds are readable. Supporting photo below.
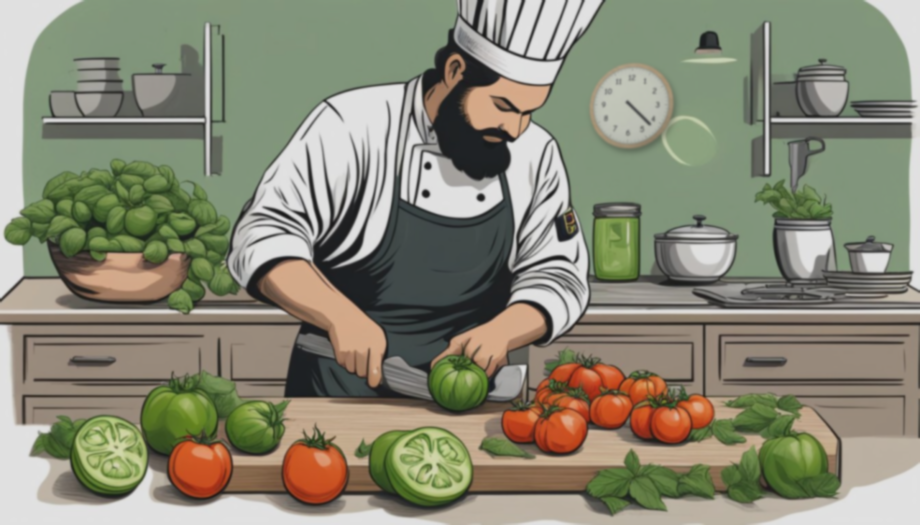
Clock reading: h=4 m=22
